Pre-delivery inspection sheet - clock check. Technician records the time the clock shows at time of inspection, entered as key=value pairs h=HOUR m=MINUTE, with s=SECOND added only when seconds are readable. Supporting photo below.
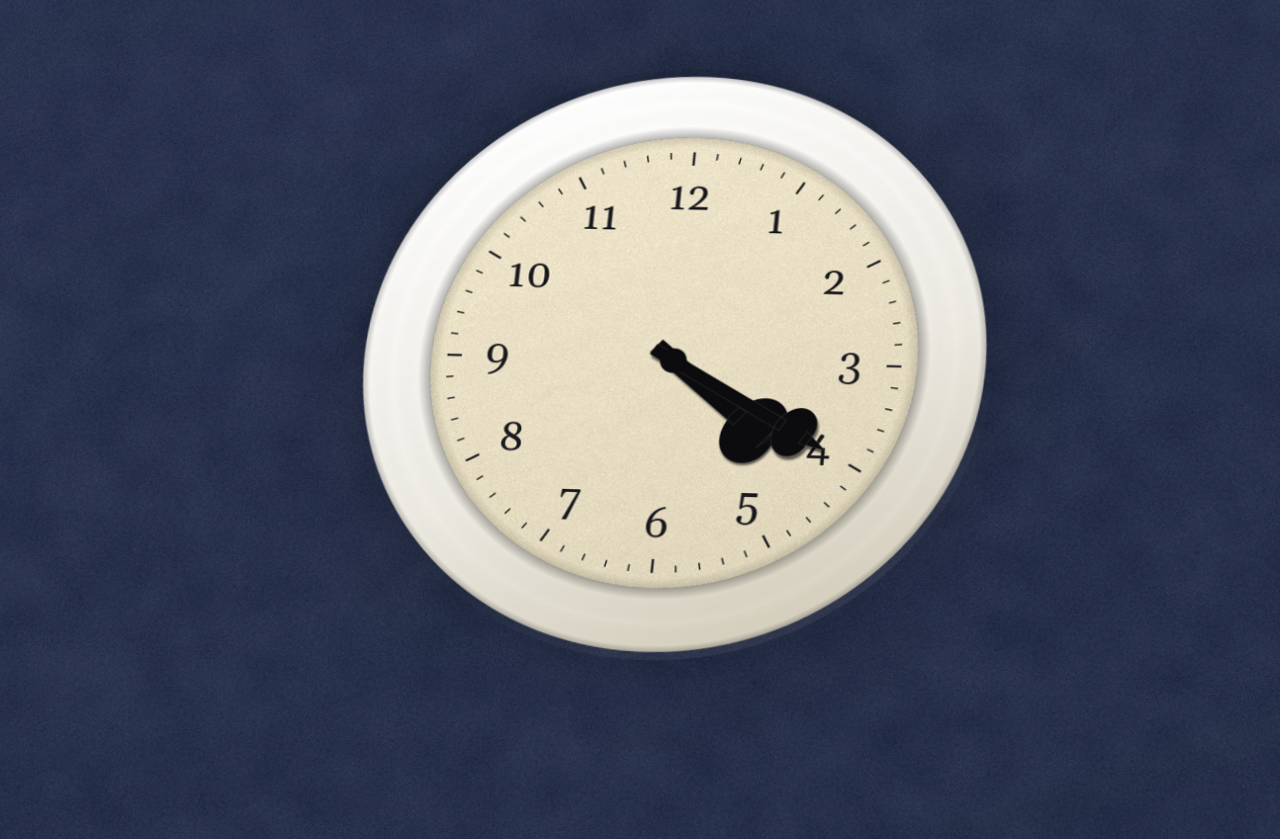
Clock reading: h=4 m=20
